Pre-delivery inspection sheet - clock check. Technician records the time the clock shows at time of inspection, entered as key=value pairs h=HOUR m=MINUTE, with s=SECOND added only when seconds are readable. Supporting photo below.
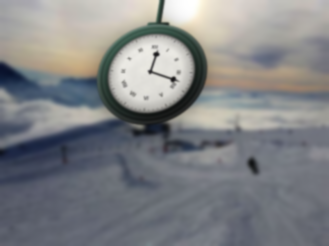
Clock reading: h=12 m=18
